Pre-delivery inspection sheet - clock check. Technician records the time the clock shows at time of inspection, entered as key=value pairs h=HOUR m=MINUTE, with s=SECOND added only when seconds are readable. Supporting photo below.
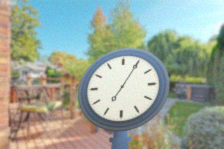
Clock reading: h=7 m=5
